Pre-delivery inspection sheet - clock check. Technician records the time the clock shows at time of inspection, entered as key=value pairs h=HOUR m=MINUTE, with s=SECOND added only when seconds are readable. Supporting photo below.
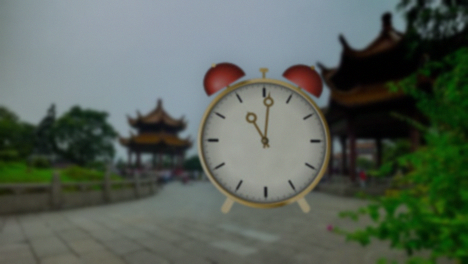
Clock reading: h=11 m=1
